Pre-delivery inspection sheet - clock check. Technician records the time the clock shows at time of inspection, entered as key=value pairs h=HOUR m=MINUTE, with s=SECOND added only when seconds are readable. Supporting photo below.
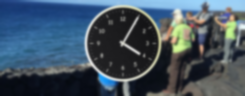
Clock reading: h=4 m=5
